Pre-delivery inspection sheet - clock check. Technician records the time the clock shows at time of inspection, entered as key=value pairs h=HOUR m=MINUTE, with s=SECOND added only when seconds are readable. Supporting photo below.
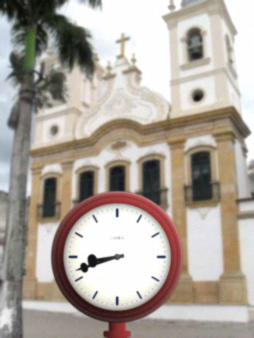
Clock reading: h=8 m=42
